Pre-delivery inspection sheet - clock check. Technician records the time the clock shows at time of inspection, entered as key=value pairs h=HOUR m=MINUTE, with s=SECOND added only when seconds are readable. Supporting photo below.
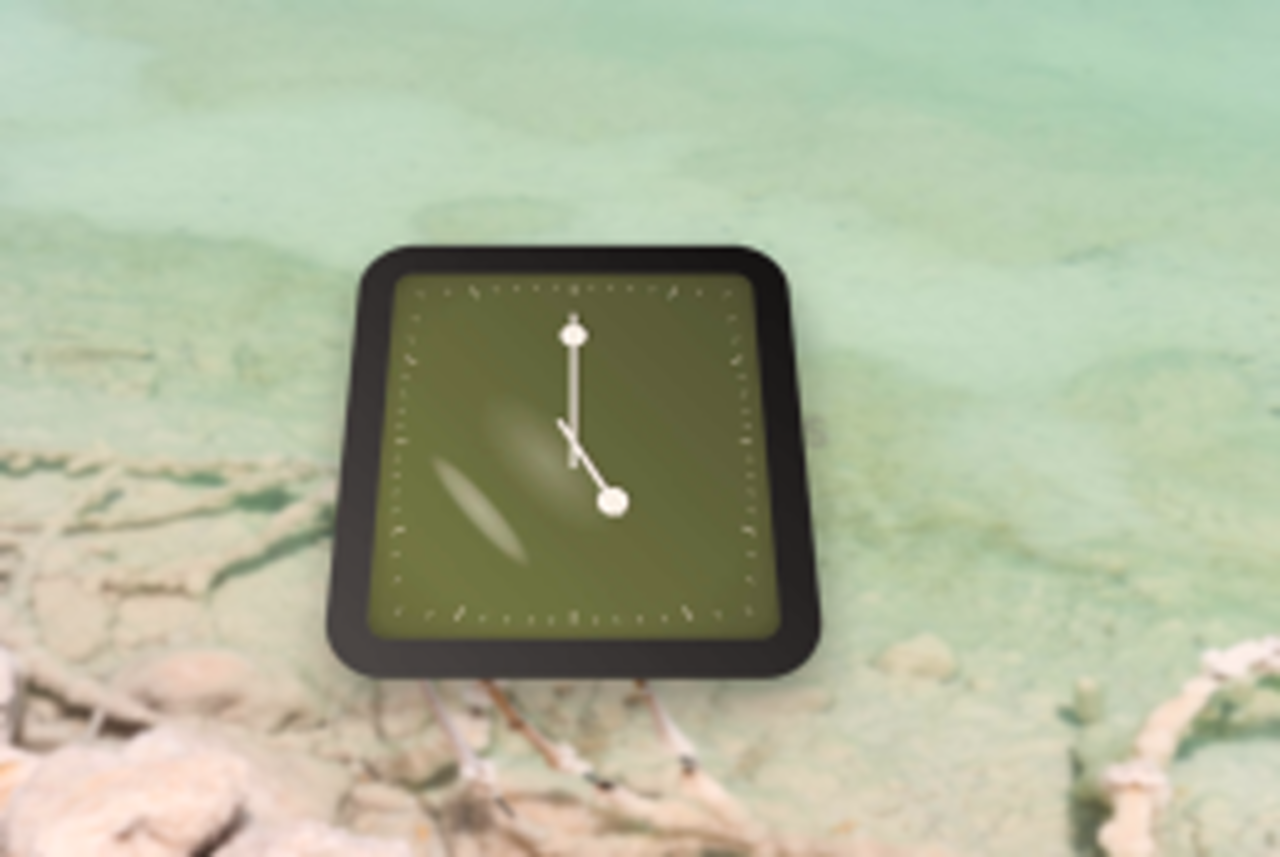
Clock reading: h=5 m=0
